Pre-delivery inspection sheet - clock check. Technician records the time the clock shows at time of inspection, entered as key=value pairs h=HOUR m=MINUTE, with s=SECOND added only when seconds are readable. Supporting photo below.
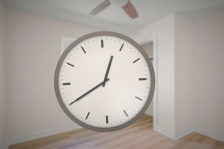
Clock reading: h=12 m=40
